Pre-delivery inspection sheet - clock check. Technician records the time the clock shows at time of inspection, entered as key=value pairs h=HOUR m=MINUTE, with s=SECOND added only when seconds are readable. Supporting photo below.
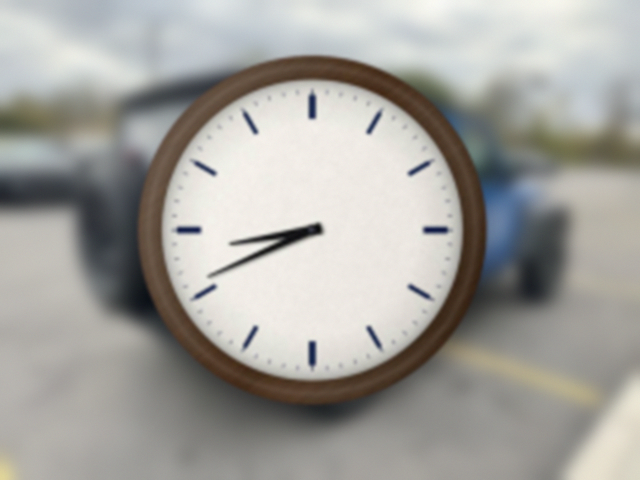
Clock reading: h=8 m=41
